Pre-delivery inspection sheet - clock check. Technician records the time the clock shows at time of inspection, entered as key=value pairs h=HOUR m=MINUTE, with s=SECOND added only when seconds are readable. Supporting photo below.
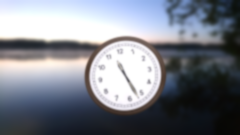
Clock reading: h=11 m=27
